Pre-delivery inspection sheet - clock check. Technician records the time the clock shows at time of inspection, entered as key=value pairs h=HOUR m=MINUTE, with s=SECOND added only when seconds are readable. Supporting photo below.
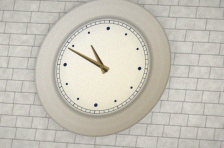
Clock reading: h=10 m=49
